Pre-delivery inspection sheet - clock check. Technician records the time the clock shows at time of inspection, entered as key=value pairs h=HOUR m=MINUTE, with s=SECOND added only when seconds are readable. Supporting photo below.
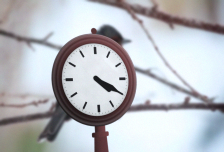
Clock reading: h=4 m=20
